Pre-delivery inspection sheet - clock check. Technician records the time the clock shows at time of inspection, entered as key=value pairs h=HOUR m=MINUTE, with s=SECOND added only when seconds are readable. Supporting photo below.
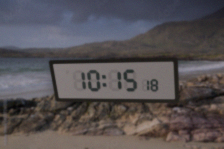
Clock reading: h=10 m=15 s=18
